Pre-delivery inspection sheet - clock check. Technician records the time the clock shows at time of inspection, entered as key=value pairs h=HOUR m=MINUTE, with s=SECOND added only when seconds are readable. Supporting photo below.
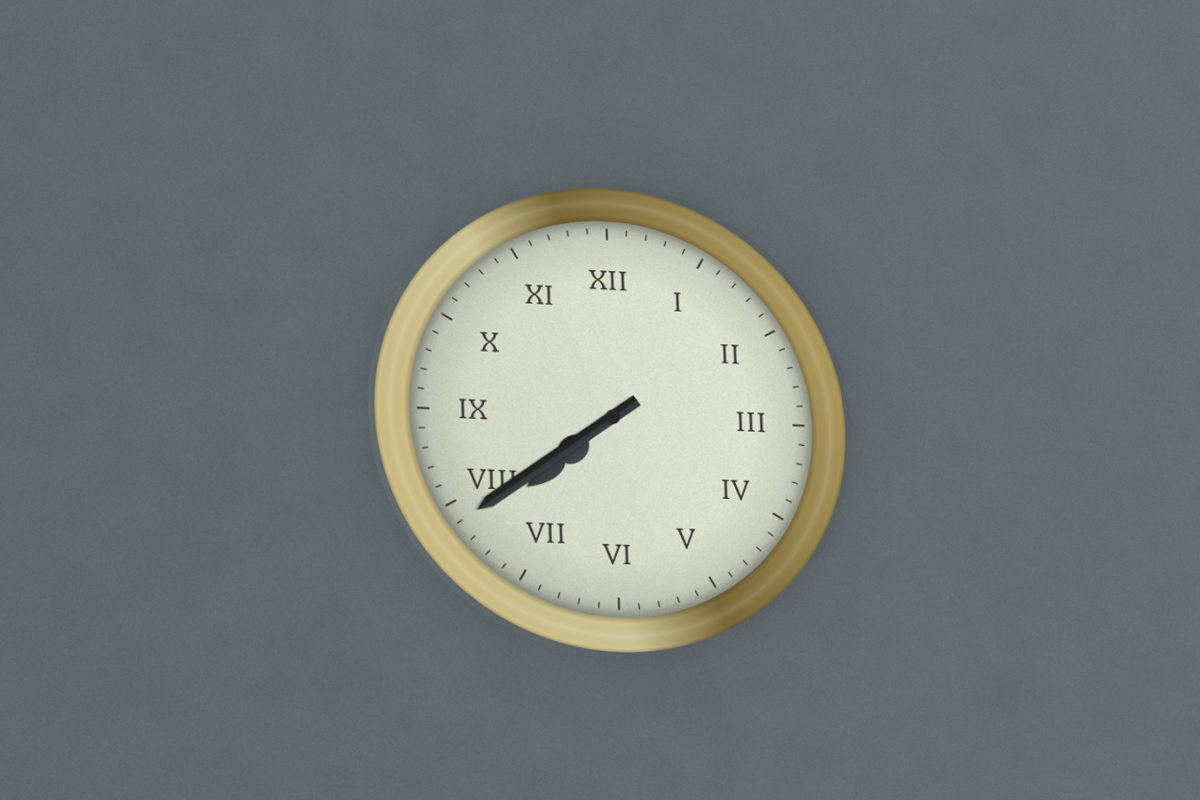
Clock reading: h=7 m=39
